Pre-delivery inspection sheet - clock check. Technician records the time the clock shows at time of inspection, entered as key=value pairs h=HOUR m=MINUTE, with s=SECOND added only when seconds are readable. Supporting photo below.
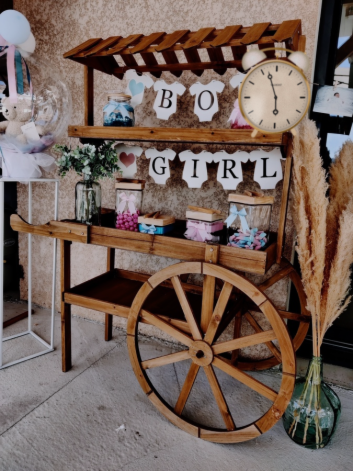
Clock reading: h=5 m=57
